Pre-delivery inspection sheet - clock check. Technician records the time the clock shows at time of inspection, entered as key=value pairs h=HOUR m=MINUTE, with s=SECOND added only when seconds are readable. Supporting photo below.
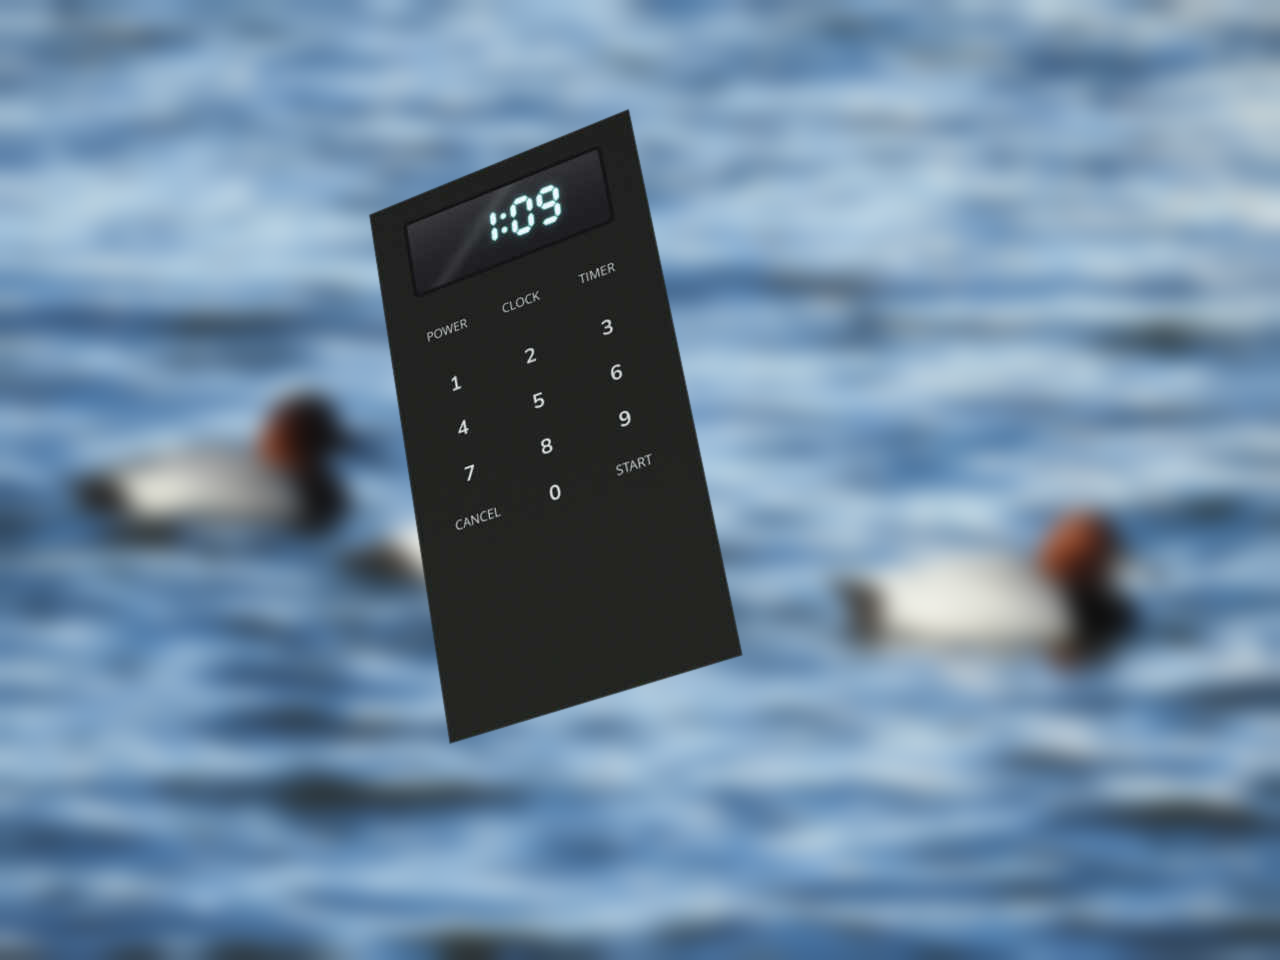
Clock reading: h=1 m=9
